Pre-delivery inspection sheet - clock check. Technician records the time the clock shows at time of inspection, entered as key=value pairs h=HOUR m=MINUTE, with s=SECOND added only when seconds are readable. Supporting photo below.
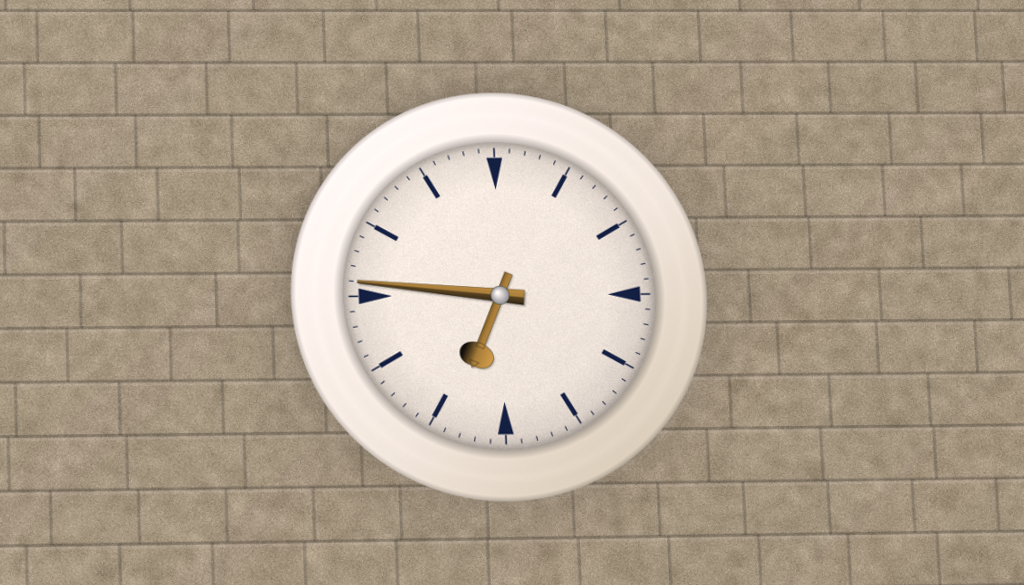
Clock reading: h=6 m=46
